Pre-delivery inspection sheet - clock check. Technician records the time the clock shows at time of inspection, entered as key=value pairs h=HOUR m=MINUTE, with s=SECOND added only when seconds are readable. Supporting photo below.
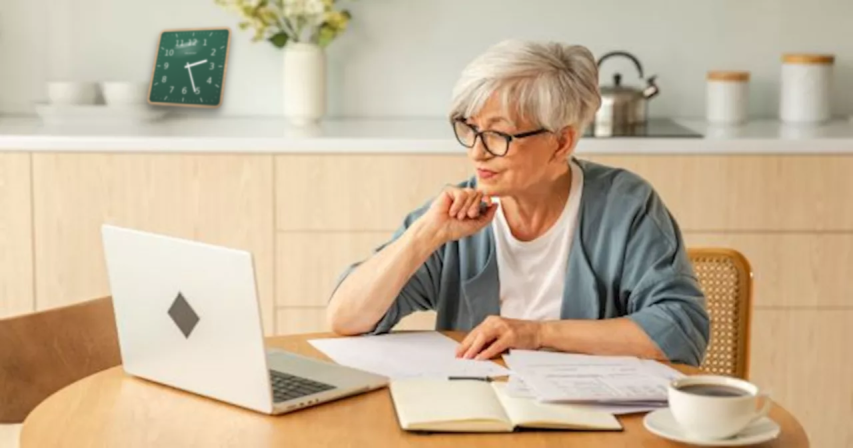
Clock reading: h=2 m=26
